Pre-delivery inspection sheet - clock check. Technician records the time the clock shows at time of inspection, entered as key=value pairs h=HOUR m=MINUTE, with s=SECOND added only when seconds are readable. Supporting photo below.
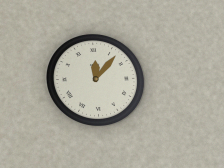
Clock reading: h=12 m=7
